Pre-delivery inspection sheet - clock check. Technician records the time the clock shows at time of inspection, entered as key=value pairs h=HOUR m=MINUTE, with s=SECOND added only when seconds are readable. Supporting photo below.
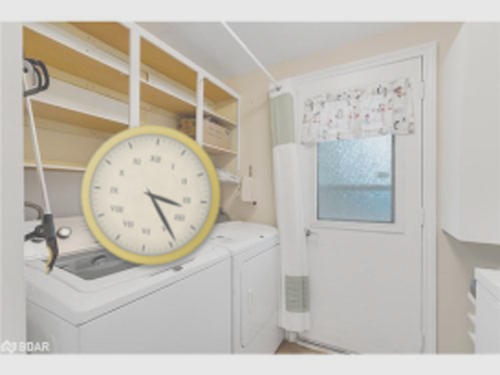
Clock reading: h=3 m=24
